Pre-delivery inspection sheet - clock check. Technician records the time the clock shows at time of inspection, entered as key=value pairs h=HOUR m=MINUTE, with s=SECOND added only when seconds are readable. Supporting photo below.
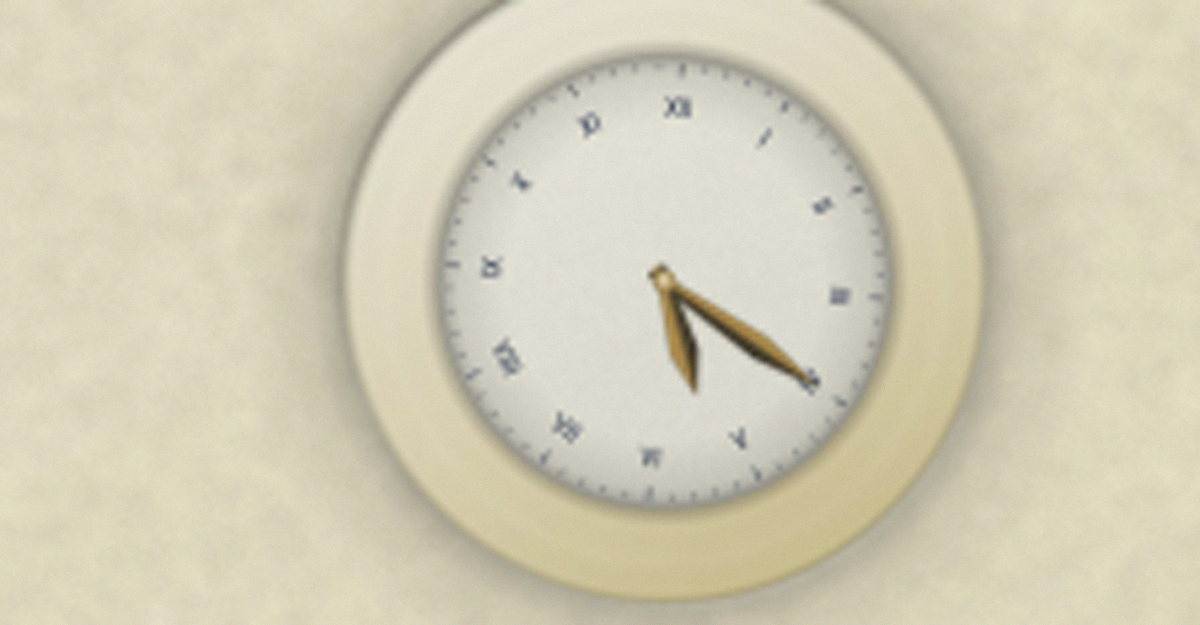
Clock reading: h=5 m=20
